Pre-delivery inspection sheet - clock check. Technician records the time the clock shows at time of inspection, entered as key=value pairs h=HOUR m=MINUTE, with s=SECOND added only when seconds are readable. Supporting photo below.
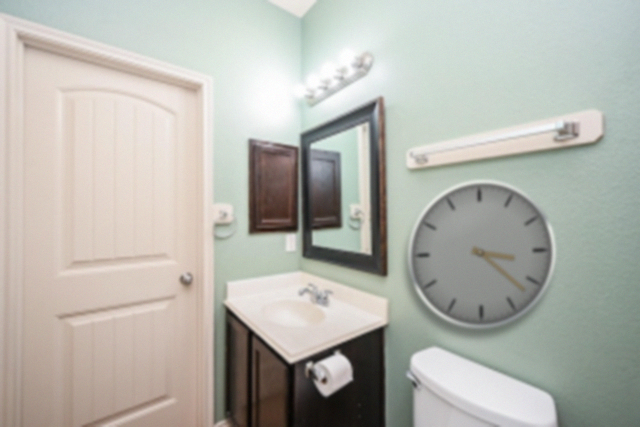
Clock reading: h=3 m=22
